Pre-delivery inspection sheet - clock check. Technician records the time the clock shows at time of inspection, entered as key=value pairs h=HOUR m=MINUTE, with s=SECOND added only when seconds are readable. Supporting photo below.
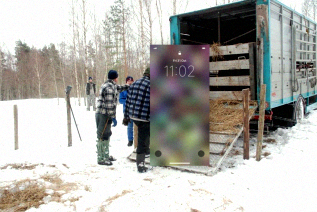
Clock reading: h=11 m=2
